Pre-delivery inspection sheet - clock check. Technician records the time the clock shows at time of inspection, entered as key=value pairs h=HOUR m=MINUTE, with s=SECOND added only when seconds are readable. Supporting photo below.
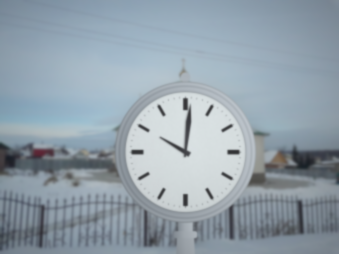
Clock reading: h=10 m=1
